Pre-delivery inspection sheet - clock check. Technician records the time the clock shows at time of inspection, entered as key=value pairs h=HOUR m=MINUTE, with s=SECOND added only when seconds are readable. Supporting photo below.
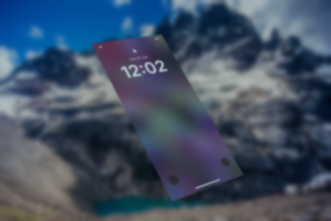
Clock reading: h=12 m=2
